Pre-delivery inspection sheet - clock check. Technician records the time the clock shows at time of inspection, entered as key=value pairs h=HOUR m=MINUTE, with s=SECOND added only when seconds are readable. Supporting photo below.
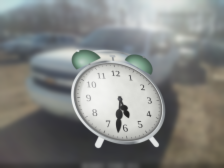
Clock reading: h=5 m=32
